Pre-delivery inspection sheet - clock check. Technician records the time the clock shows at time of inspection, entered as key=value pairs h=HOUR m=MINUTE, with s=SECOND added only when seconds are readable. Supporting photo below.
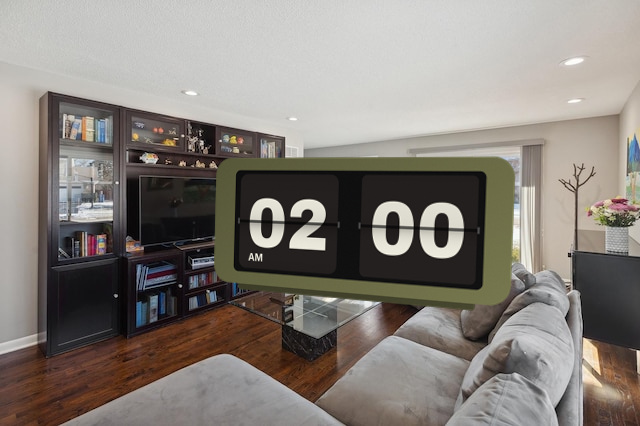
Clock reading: h=2 m=0
